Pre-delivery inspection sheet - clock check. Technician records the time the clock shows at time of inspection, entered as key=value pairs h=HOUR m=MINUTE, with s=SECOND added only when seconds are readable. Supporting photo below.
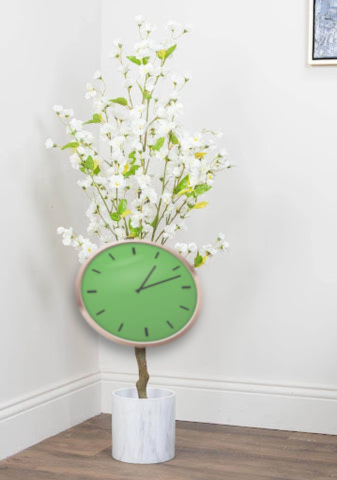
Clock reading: h=1 m=12
